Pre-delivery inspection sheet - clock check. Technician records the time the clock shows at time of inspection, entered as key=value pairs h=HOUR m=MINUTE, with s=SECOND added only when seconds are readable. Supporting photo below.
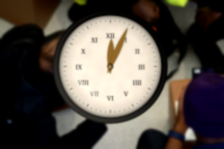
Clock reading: h=12 m=4
